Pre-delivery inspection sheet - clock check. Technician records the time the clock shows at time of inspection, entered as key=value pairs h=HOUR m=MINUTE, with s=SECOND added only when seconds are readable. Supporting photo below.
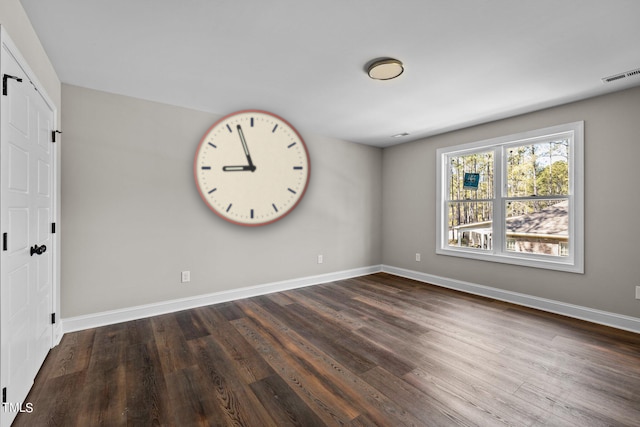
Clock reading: h=8 m=57
